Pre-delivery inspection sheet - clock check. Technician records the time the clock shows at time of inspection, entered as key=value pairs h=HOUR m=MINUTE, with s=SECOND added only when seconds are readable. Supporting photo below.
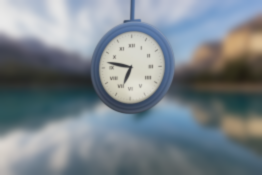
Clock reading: h=6 m=47
